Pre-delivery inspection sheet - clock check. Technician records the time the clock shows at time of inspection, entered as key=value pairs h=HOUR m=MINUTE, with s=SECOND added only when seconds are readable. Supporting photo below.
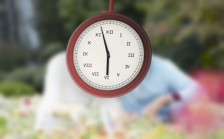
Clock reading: h=5 m=57
